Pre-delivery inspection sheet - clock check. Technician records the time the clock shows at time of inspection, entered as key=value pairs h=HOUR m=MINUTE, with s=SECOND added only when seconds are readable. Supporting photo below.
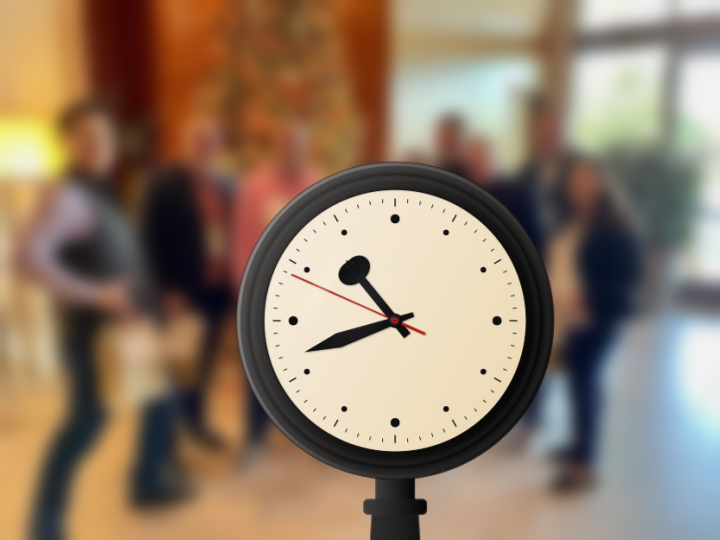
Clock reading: h=10 m=41 s=49
